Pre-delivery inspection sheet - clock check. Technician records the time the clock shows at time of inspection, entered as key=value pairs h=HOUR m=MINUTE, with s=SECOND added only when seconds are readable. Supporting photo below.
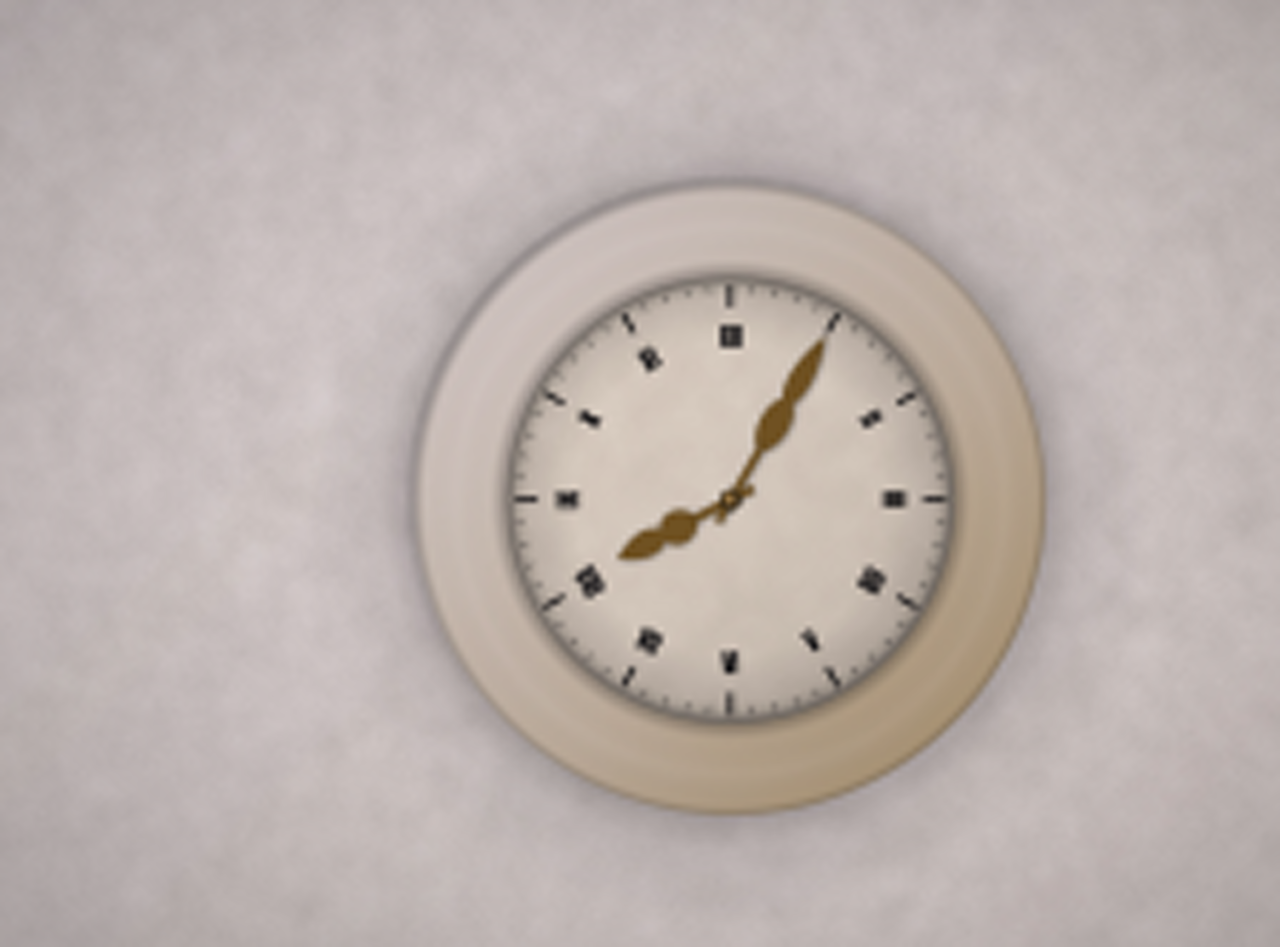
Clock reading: h=8 m=5
